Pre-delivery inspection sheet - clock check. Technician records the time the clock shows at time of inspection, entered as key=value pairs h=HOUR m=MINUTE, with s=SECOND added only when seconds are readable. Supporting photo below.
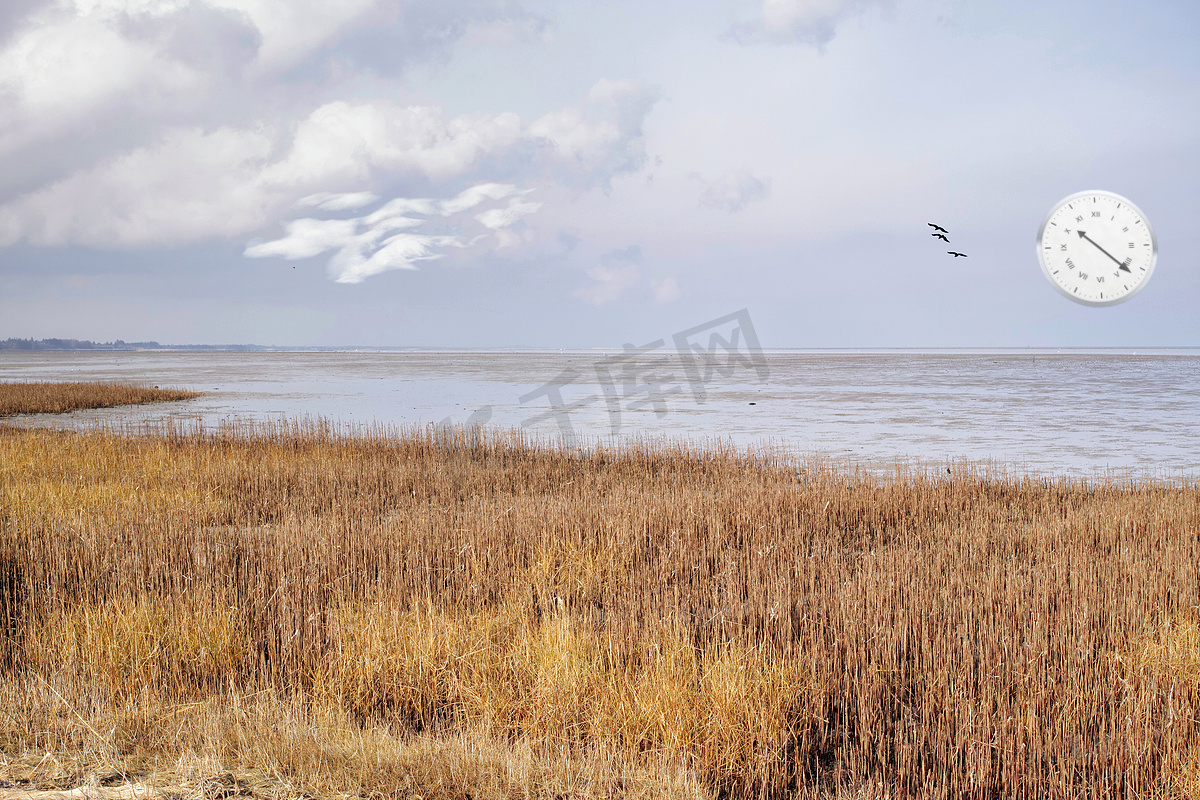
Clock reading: h=10 m=22
